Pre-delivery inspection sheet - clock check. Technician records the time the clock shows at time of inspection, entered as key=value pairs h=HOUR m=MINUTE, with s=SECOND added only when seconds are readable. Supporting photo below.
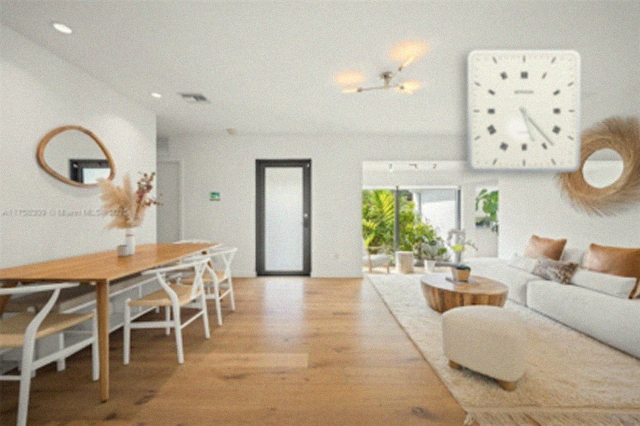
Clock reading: h=5 m=23
